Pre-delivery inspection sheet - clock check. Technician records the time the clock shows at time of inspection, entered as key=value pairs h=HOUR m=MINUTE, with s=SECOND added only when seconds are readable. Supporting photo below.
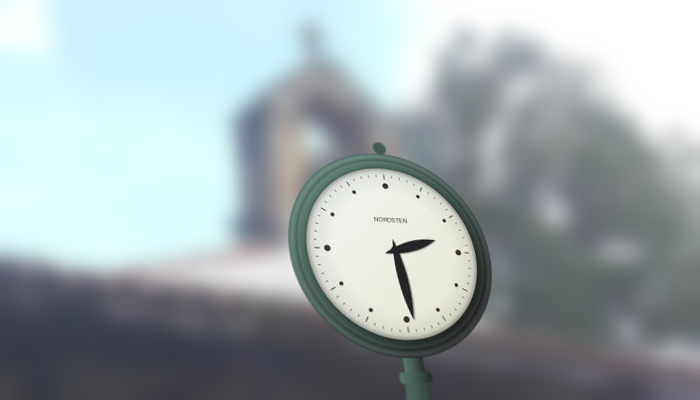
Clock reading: h=2 m=29
